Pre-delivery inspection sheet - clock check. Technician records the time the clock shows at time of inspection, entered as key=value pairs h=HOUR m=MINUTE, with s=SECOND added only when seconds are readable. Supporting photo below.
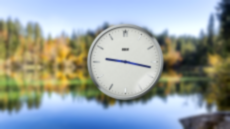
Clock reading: h=9 m=17
